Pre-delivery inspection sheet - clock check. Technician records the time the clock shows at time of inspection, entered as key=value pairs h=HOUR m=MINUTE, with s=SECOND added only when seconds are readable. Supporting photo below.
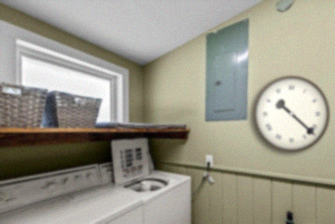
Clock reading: h=10 m=22
